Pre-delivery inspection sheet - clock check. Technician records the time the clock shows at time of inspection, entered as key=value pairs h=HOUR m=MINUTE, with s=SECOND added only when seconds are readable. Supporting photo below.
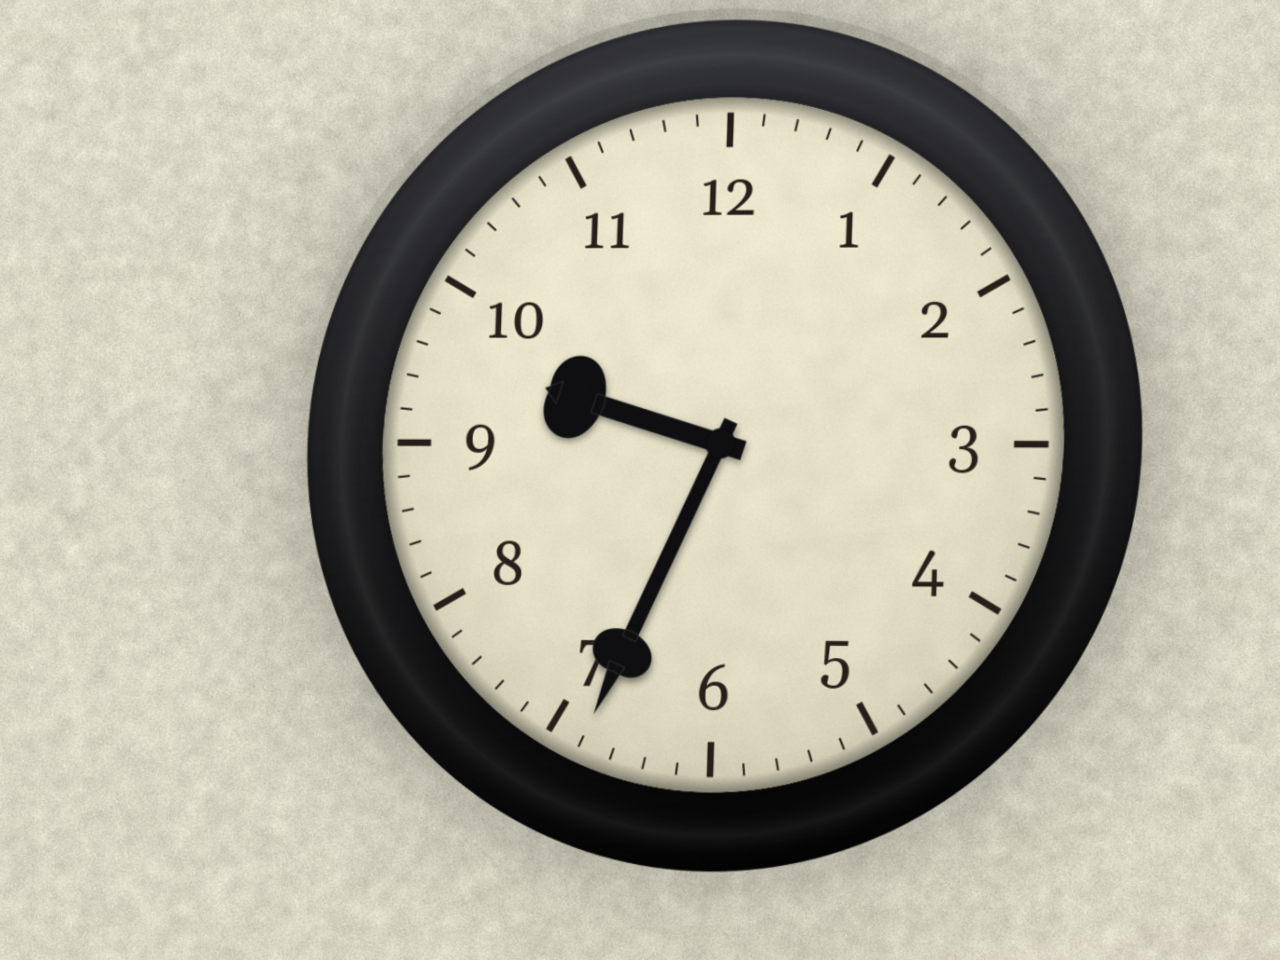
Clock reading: h=9 m=34
